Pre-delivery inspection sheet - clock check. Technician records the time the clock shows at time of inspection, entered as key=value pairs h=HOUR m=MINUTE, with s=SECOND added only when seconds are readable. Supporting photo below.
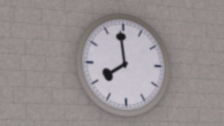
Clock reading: h=7 m=59
